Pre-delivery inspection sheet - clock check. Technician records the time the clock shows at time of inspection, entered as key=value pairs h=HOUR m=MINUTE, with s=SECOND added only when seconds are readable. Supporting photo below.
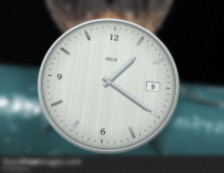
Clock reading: h=1 m=20
